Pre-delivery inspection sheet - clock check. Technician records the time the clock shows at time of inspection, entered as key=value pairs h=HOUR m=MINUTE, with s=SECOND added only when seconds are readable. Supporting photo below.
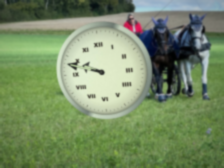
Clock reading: h=9 m=48
